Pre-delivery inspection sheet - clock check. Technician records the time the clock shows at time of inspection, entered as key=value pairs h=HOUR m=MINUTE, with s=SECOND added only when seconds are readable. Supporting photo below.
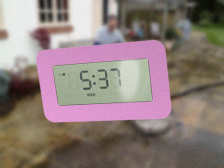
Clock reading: h=5 m=37
